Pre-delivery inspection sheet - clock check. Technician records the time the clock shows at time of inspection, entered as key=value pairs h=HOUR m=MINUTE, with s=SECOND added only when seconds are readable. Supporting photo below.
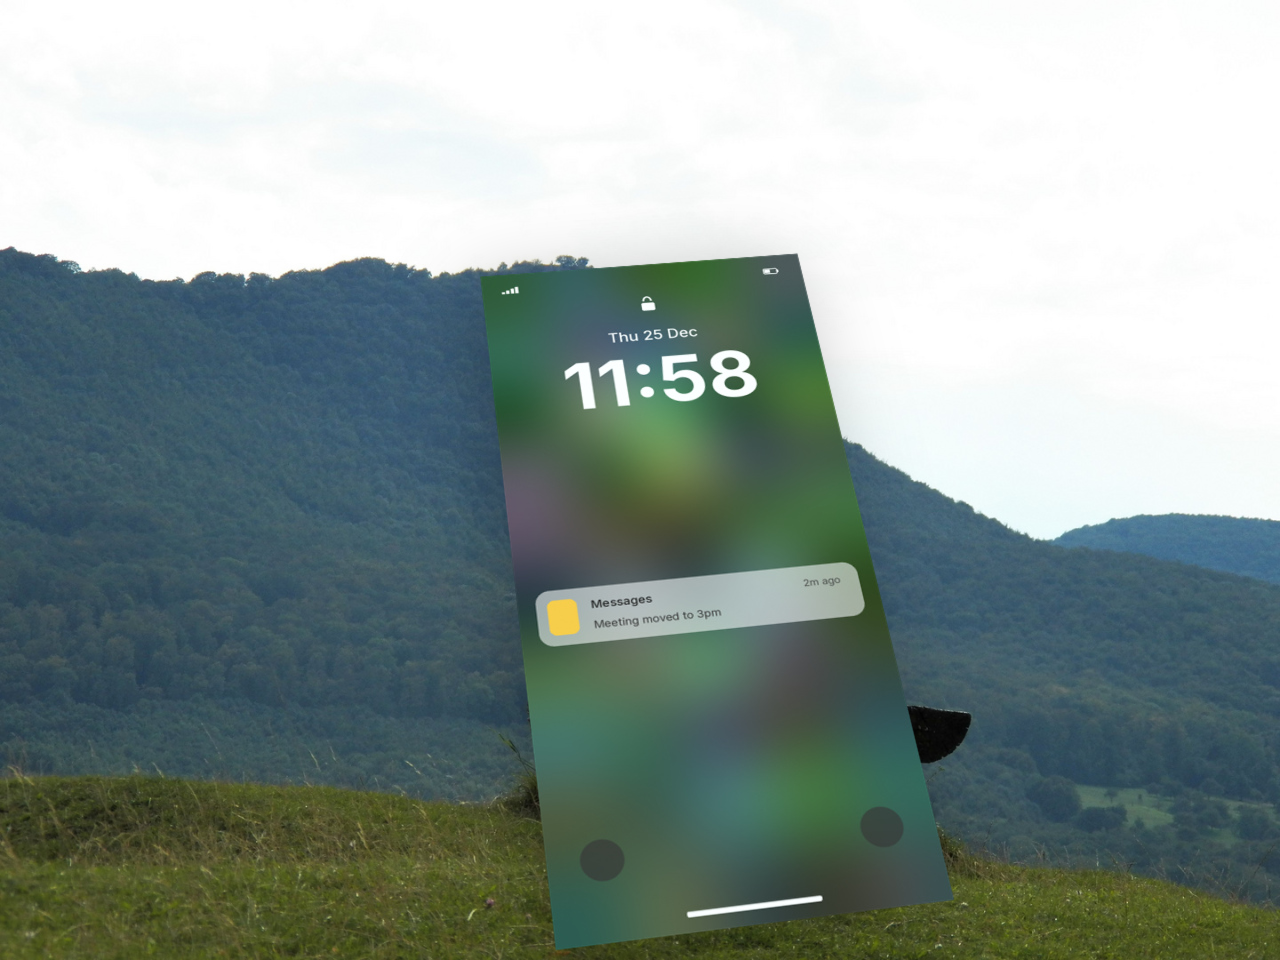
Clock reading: h=11 m=58
